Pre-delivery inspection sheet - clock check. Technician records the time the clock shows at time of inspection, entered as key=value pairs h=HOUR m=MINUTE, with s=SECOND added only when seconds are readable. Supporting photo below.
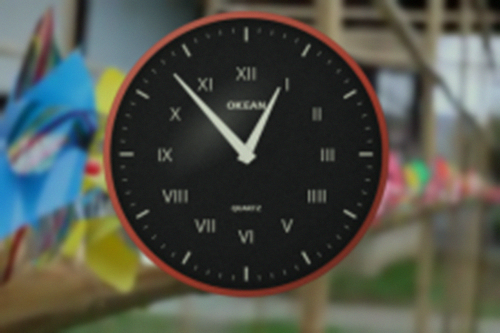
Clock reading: h=12 m=53
